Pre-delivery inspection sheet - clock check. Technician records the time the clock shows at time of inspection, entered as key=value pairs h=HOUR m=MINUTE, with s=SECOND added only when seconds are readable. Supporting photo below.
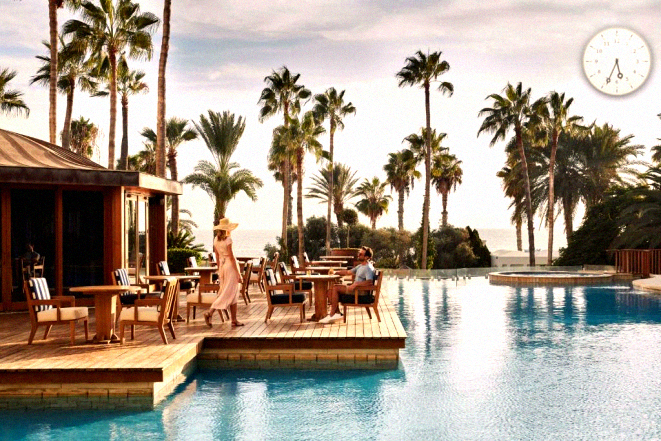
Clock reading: h=5 m=34
